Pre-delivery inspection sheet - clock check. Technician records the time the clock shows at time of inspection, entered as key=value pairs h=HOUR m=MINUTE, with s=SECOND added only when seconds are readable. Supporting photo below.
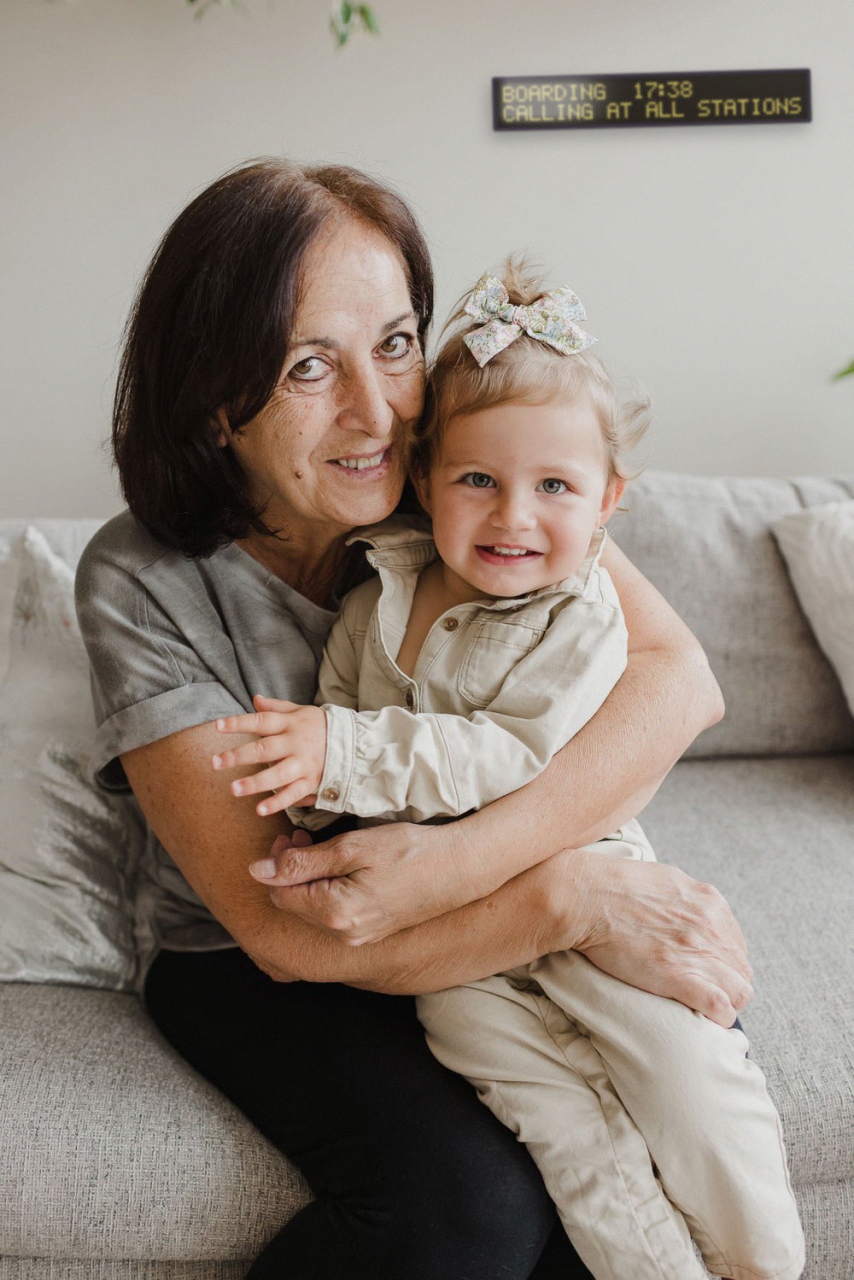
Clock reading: h=17 m=38
